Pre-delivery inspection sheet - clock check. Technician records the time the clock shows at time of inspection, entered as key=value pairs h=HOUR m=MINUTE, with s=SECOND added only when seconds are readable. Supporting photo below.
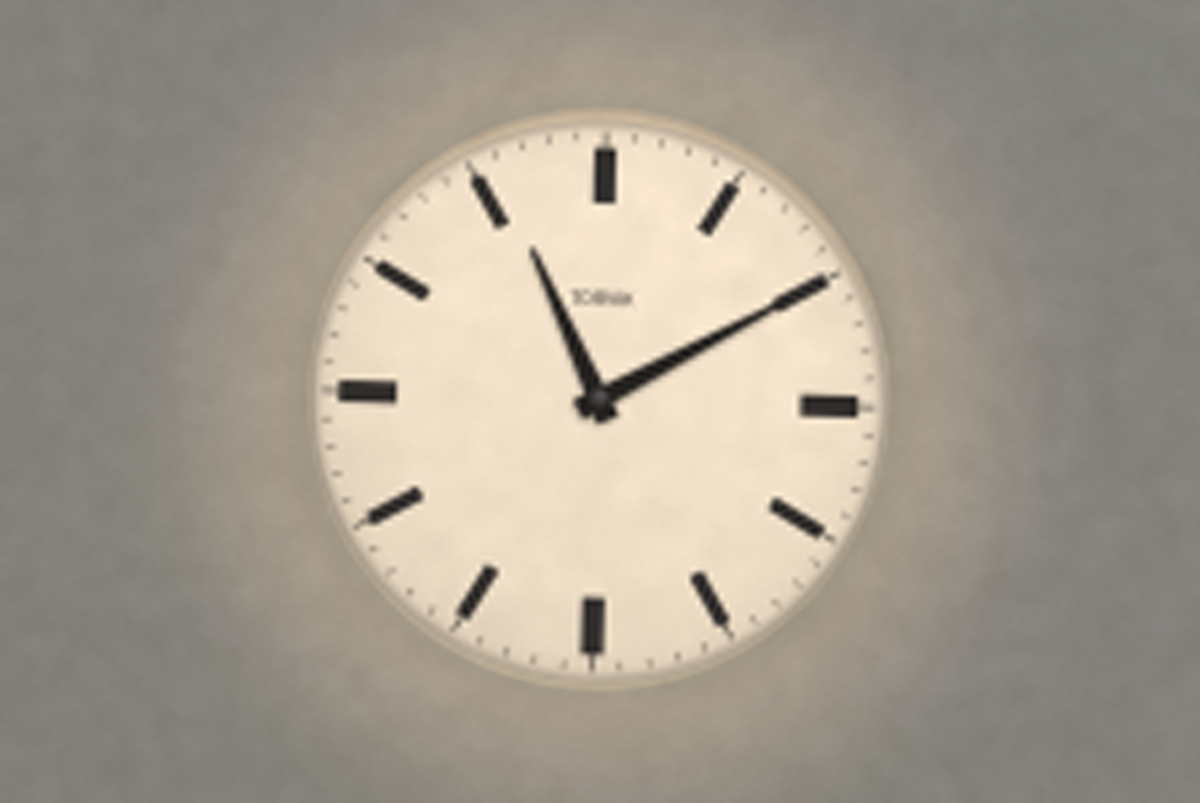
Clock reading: h=11 m=10
